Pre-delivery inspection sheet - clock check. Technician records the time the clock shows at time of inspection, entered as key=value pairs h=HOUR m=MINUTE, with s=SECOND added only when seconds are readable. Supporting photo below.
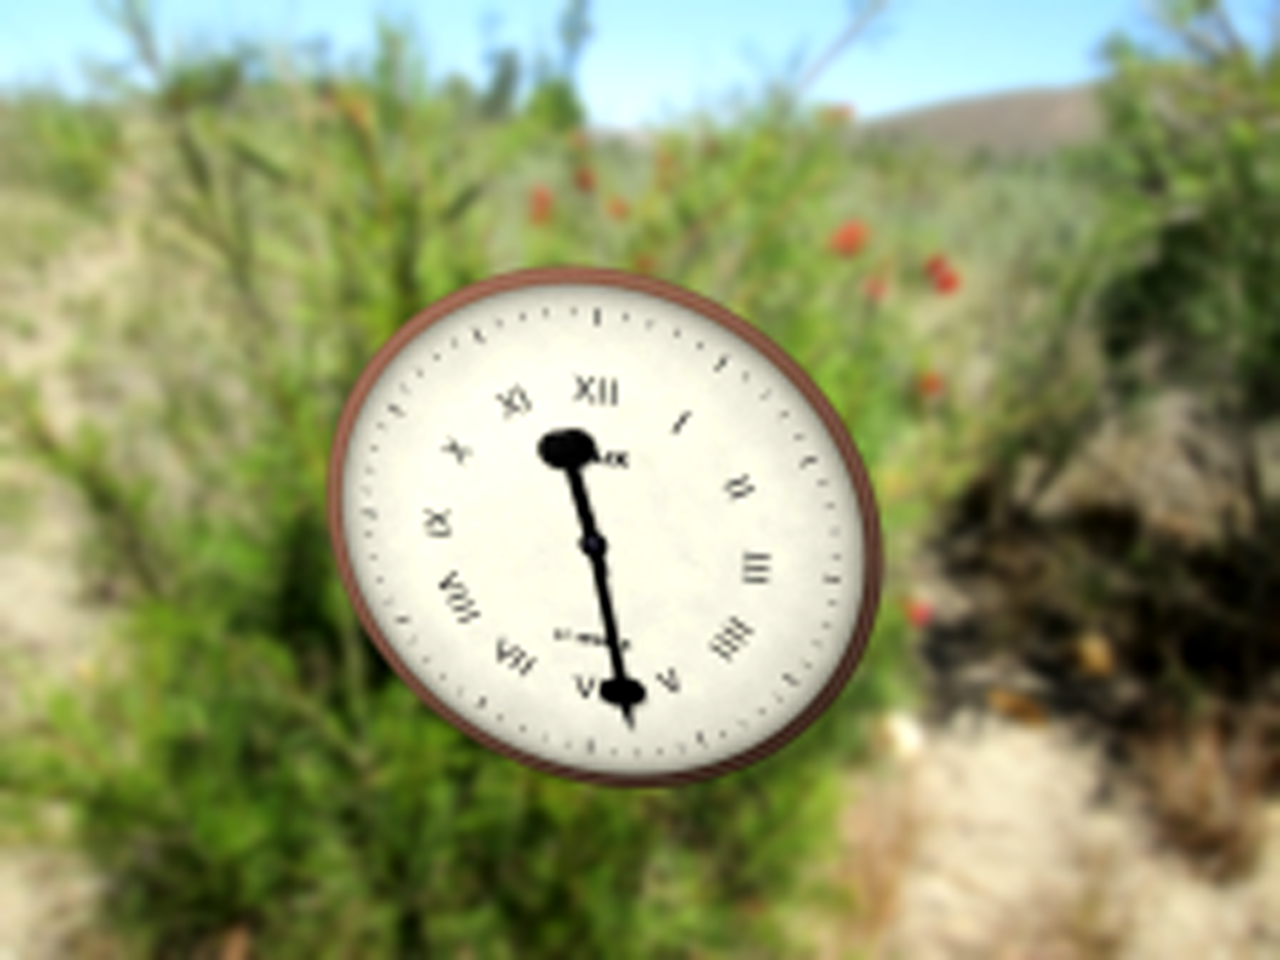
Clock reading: h=11 m=28
